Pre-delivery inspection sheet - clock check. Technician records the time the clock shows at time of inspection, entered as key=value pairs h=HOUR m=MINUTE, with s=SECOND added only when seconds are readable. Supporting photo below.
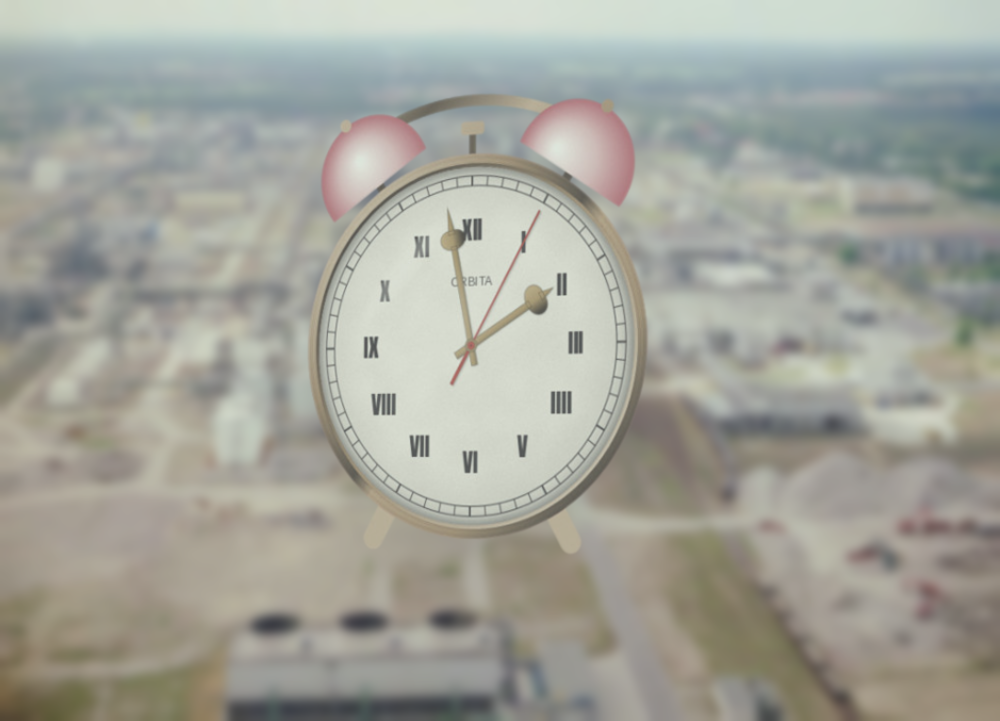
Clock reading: h=1 m=58 s=5
